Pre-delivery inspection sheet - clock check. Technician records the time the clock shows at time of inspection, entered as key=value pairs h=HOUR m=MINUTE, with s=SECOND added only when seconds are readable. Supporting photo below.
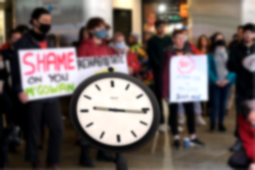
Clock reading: h=9 m=16
